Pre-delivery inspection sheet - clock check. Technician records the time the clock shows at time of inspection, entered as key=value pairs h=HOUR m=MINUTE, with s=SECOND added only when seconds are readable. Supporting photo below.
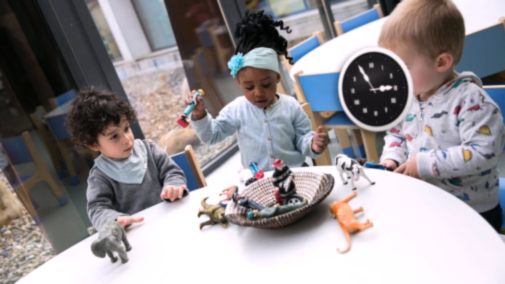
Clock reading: h=2 m=55
